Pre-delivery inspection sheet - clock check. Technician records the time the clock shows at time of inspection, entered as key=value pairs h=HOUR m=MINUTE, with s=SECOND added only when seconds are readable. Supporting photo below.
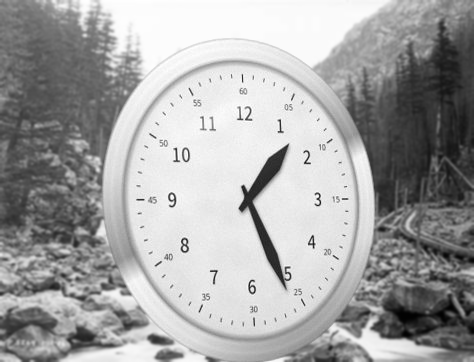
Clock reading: h=1 m=26
